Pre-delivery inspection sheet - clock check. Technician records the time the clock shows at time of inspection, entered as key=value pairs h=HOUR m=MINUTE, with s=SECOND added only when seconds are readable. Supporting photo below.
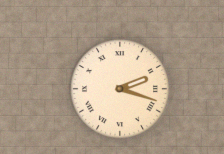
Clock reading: h=2 m=18
